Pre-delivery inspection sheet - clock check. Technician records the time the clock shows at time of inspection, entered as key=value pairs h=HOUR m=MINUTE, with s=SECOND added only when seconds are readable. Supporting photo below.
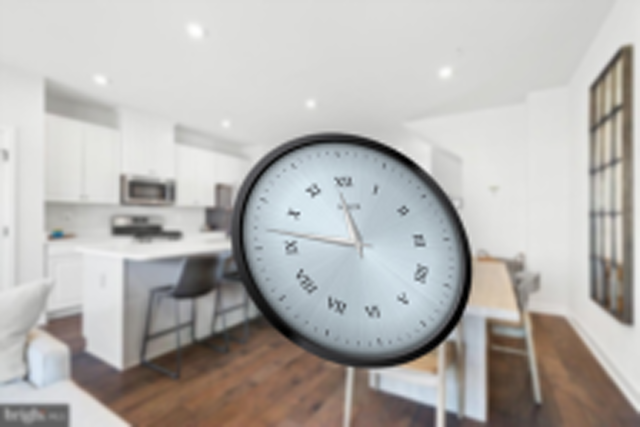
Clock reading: h=11 m=47
